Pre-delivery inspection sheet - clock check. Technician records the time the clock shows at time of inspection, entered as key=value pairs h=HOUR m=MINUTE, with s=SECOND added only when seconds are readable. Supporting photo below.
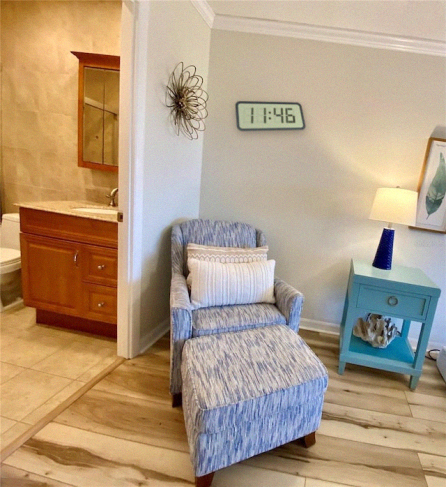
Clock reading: h=11 m=46
